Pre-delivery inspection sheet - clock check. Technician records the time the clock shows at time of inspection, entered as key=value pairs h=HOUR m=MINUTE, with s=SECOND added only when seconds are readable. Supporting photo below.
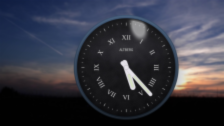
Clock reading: h=5 m=23
